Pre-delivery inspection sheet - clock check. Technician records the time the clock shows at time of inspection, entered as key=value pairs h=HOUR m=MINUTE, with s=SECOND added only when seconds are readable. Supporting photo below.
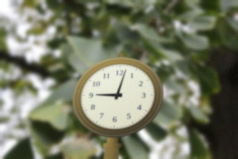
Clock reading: h=9 m=2
